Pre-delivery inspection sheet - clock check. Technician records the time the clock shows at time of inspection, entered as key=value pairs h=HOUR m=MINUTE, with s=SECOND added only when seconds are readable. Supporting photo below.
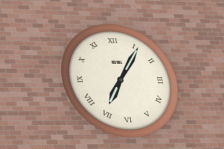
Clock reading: h=7 m=6
